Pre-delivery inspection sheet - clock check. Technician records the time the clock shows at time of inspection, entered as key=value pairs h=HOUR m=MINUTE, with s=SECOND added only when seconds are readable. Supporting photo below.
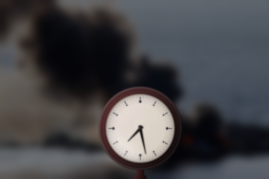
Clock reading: h=7 m=28
